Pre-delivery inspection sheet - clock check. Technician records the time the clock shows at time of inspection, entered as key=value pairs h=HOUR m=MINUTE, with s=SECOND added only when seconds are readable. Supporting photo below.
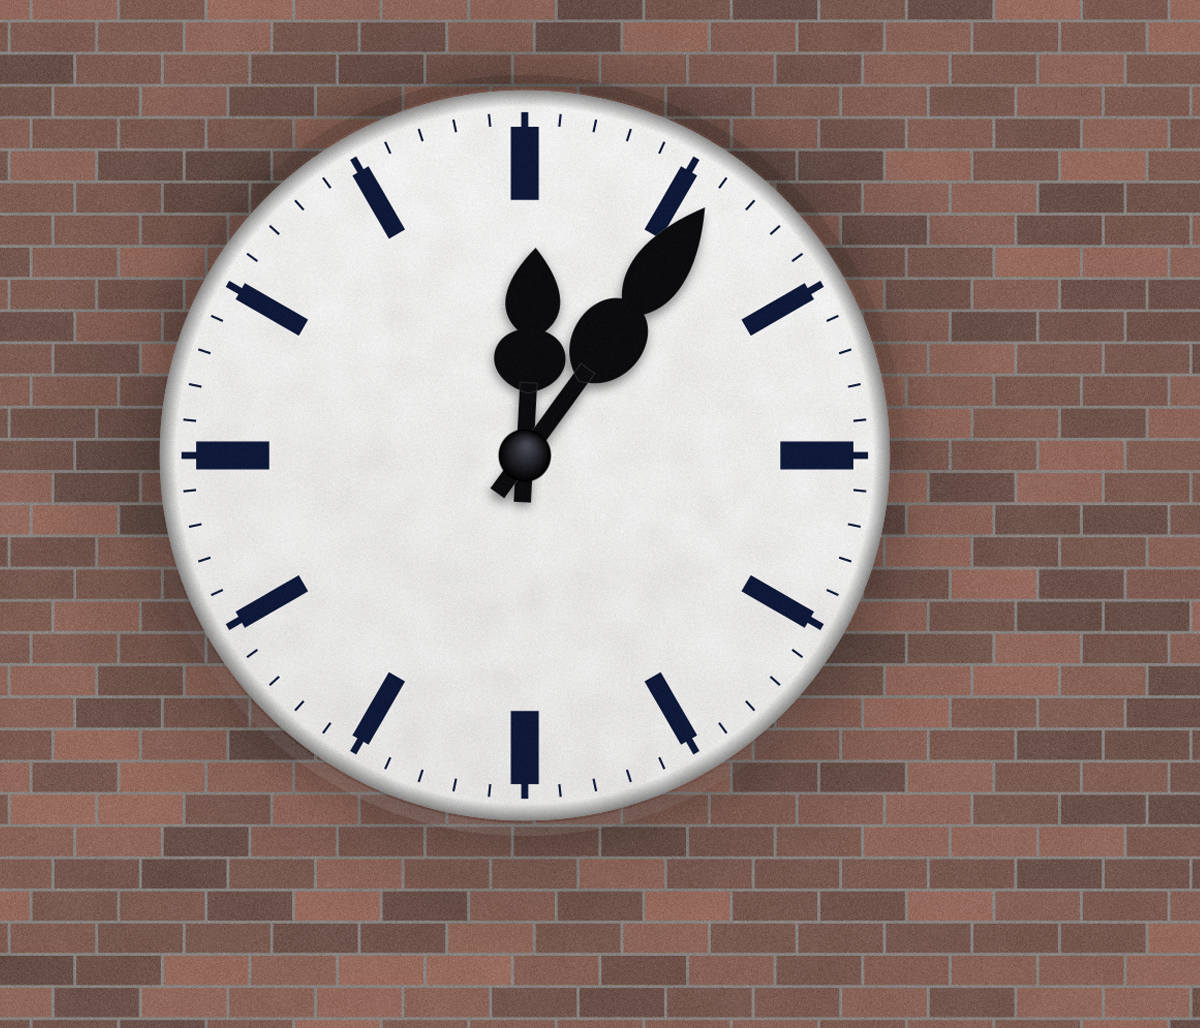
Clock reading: h=12 m=6
